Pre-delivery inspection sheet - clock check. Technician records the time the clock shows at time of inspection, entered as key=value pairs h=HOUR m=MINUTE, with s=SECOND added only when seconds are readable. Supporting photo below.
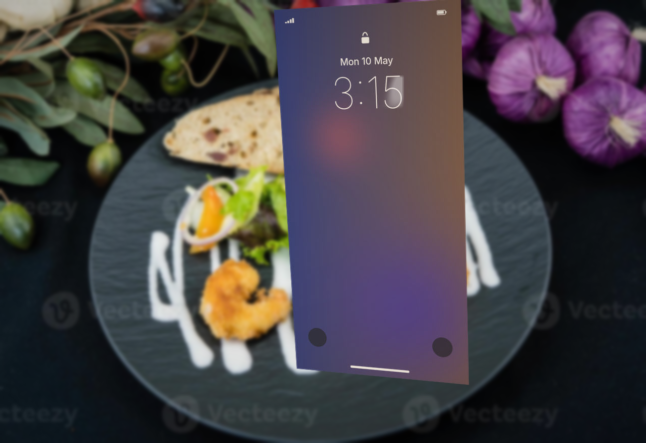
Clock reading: h=3 m=15
